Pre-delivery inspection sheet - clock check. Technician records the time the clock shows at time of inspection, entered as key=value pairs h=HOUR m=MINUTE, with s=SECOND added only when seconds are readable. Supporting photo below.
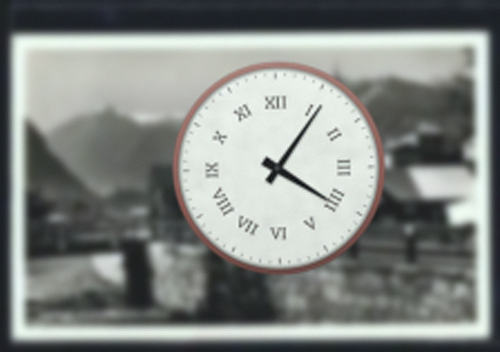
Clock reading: h=4 m=6
